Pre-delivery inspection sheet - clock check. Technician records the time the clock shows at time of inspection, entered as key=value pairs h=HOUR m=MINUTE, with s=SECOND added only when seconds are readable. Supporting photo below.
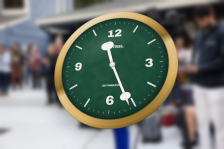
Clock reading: h=11 m=26
